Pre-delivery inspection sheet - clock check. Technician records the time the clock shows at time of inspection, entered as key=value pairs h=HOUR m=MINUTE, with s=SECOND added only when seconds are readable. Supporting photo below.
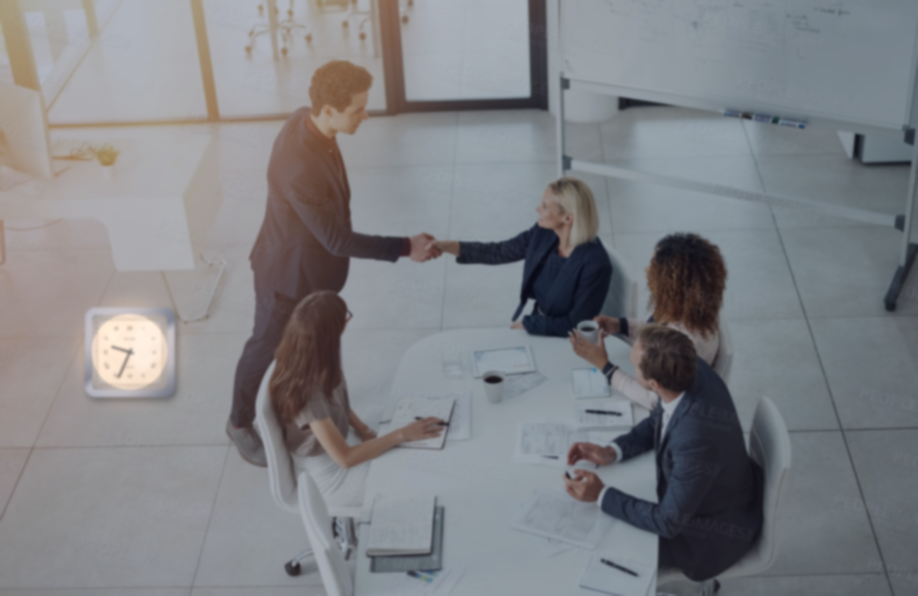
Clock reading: h=9 m=34
